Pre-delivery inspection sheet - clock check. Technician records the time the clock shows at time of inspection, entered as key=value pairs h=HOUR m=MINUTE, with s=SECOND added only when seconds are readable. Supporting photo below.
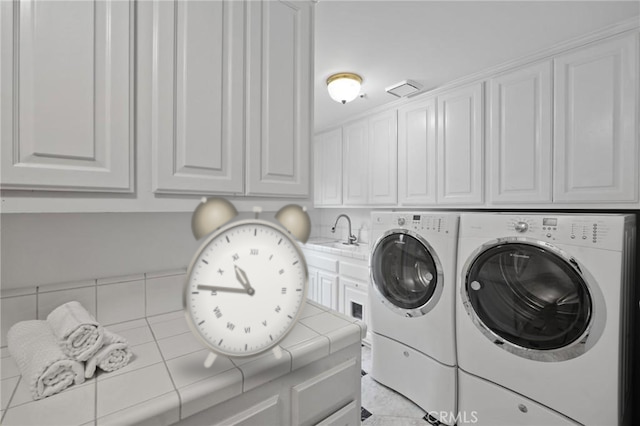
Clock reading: h=10 m=46
